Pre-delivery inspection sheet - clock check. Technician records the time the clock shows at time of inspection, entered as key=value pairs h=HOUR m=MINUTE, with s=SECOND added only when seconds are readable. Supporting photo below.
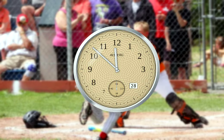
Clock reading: h=11 m=52
